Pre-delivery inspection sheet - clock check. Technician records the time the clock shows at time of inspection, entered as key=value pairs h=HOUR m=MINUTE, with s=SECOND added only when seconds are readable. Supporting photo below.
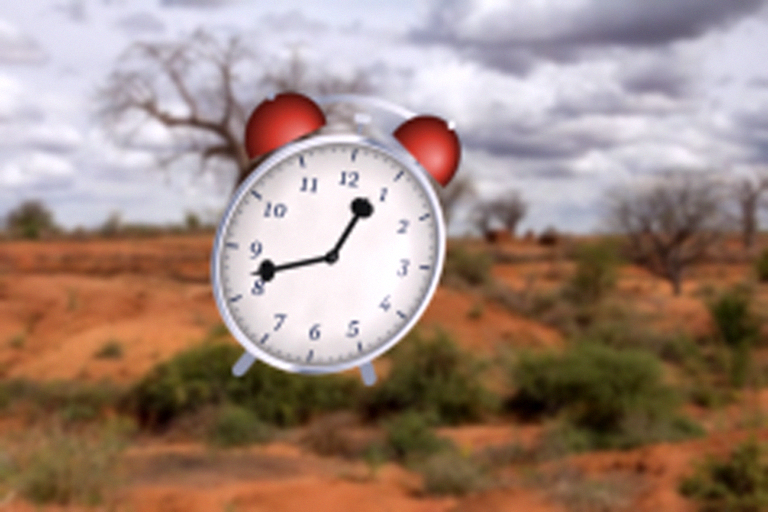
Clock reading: h=12 m=42
